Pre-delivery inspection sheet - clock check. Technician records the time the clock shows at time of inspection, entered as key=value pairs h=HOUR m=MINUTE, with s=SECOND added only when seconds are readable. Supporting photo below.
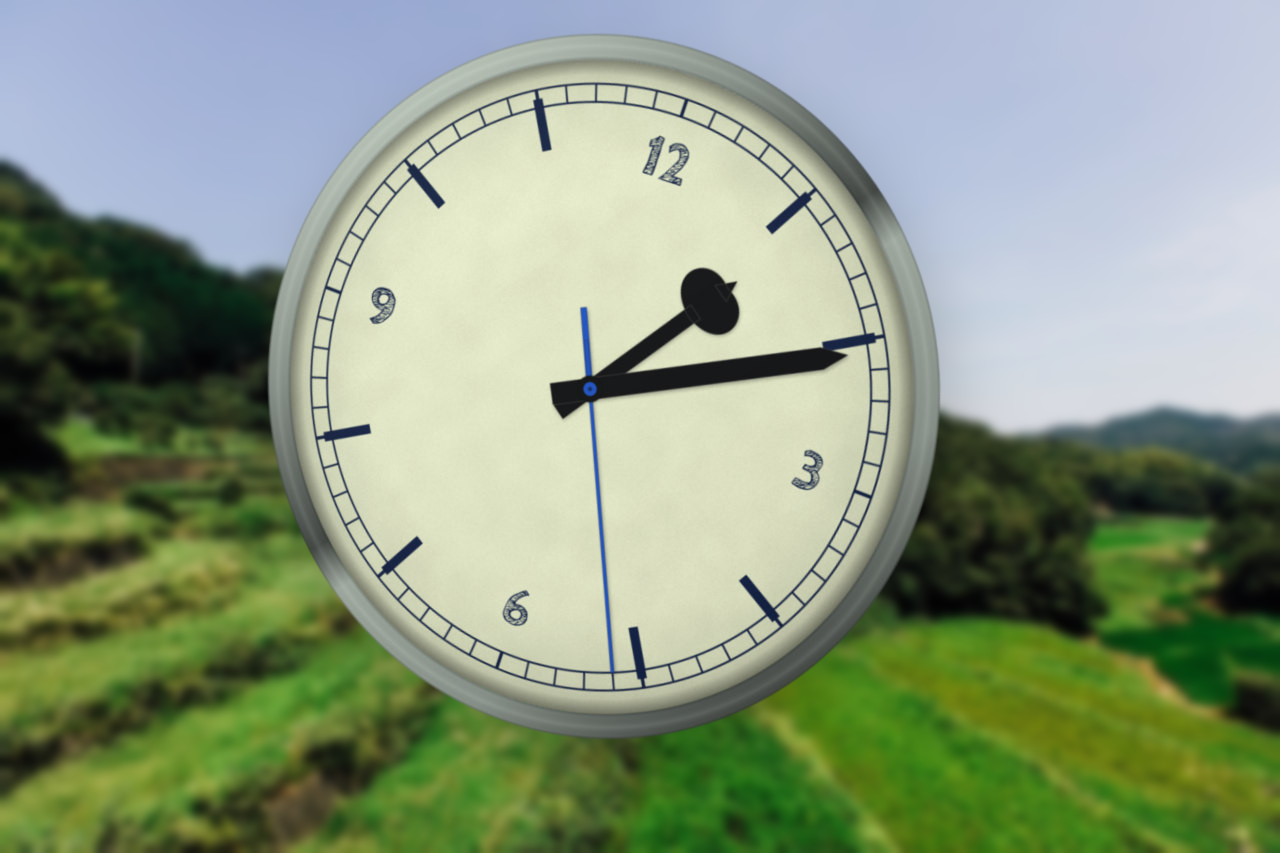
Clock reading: h=1 m=10 s=26
